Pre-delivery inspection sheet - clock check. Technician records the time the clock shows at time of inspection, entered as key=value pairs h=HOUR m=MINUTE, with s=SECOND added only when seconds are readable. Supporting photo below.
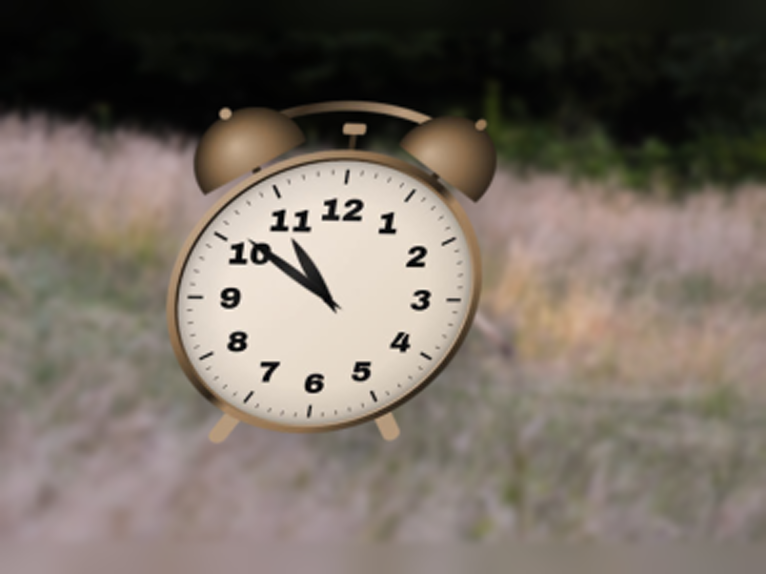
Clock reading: h=10 m=51
